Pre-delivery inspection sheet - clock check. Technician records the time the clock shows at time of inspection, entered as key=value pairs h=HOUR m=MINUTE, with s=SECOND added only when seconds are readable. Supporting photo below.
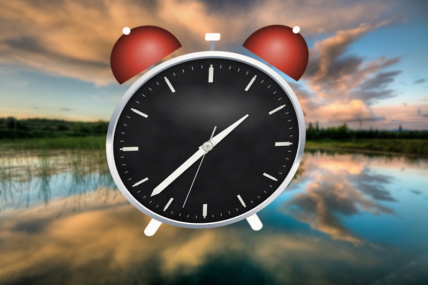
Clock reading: h=1 m=37 s=33
